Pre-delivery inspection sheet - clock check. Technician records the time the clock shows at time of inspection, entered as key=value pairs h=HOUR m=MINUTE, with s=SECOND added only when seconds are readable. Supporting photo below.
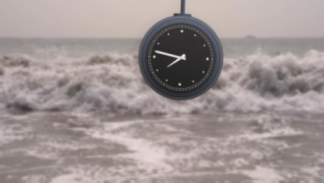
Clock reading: h=7 m=47
